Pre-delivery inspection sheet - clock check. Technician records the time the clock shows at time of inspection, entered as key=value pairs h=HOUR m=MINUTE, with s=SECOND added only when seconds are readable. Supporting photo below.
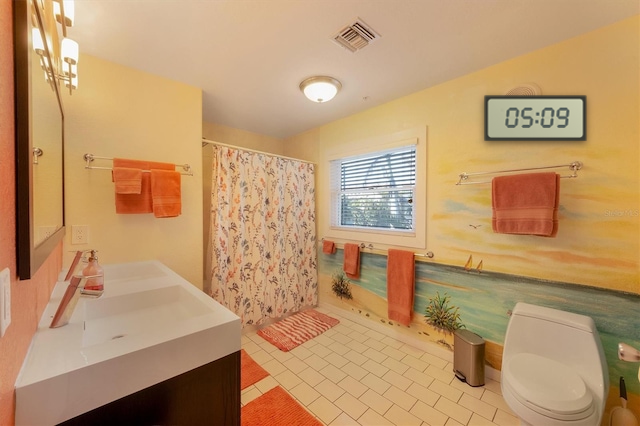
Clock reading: h=5 m=9
